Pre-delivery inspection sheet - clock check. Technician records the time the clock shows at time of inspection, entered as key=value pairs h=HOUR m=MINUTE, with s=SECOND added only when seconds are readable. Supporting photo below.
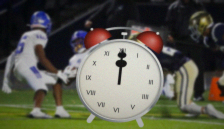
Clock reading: h=12 m=0
